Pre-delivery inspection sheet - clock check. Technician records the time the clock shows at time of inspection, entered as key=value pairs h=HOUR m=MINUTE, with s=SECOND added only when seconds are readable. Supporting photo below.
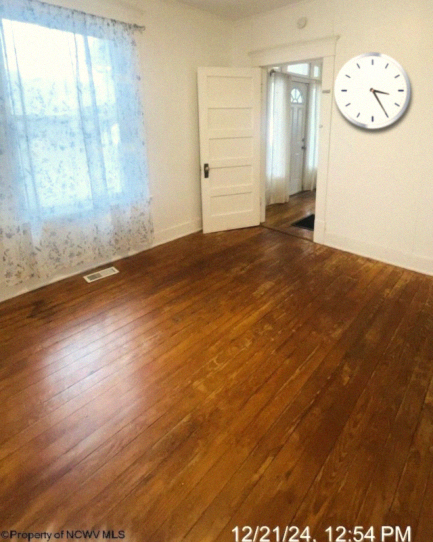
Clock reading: h=3 m=25
